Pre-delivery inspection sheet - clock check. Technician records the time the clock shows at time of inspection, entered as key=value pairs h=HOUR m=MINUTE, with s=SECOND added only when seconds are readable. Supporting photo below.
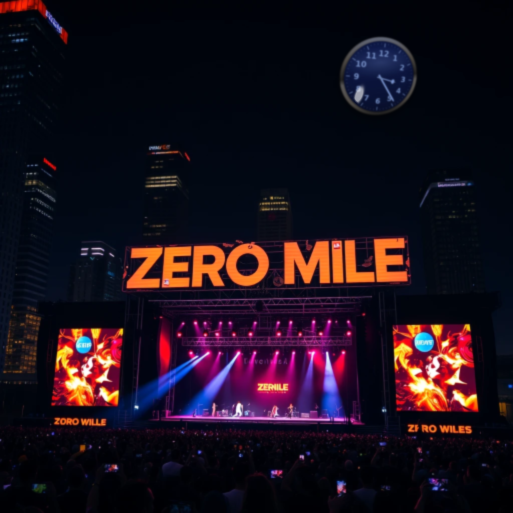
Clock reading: h=3 m=24
